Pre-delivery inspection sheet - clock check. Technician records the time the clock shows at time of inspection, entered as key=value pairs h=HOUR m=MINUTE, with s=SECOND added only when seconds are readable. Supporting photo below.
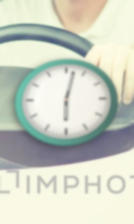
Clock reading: h=6 m=2
